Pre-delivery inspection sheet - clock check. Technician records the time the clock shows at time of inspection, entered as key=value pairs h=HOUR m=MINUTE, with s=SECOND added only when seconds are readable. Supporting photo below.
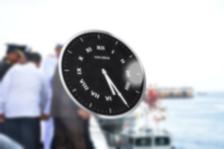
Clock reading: h=5 m=25
